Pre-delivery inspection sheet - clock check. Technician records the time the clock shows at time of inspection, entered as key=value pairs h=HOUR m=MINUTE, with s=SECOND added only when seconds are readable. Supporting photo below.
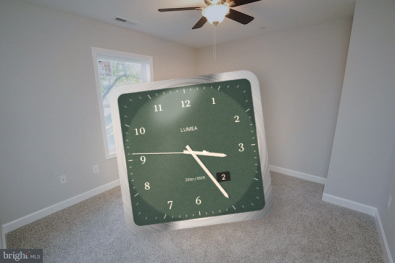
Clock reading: h=3 m=24 s=46
